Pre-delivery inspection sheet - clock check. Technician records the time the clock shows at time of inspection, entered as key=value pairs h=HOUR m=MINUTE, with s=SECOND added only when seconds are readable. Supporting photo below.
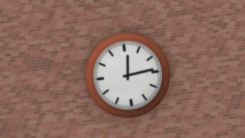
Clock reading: h=12 m=14
